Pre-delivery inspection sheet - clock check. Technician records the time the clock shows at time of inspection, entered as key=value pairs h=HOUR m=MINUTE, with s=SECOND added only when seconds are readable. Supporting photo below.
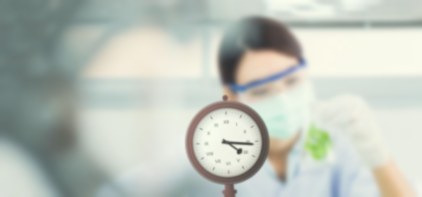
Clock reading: h=4 m=16
